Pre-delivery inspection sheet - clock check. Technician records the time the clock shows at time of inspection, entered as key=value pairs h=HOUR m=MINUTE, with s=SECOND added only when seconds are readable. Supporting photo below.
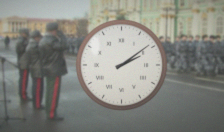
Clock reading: h=2 m=9
